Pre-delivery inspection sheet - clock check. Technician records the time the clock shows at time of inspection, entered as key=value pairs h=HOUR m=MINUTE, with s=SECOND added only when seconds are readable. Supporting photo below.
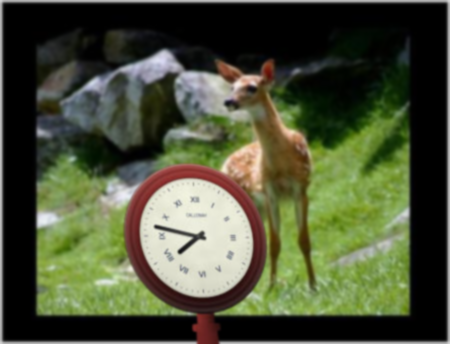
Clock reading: h=7 m=47
